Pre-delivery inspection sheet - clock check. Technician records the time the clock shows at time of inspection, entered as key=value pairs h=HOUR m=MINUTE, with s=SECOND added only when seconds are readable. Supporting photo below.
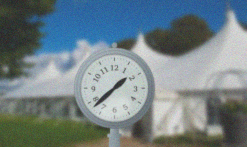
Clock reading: h=1 m=38
